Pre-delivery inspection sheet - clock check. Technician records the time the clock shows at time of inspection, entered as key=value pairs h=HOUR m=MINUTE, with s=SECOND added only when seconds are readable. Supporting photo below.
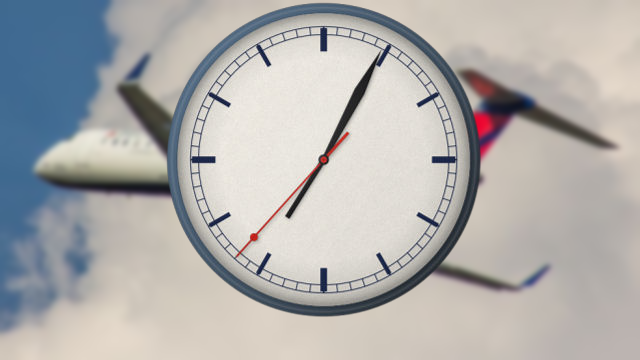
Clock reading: h=7 m=4 s=37
